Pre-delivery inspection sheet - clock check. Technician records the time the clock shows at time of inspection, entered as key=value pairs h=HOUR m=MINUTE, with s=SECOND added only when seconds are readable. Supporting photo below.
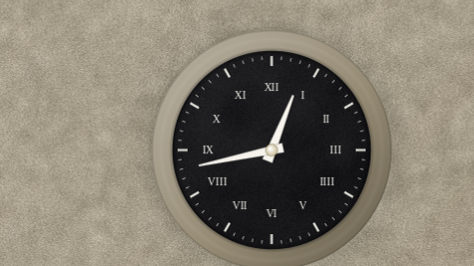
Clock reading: h=12 m=43
